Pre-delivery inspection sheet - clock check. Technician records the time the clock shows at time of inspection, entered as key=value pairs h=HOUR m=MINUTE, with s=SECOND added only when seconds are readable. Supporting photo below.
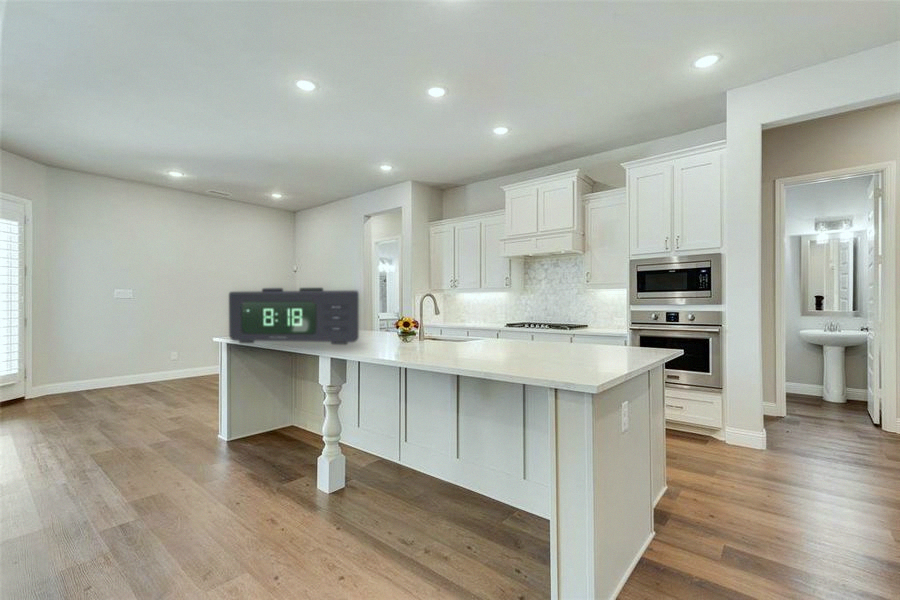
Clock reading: h=8 m=18
